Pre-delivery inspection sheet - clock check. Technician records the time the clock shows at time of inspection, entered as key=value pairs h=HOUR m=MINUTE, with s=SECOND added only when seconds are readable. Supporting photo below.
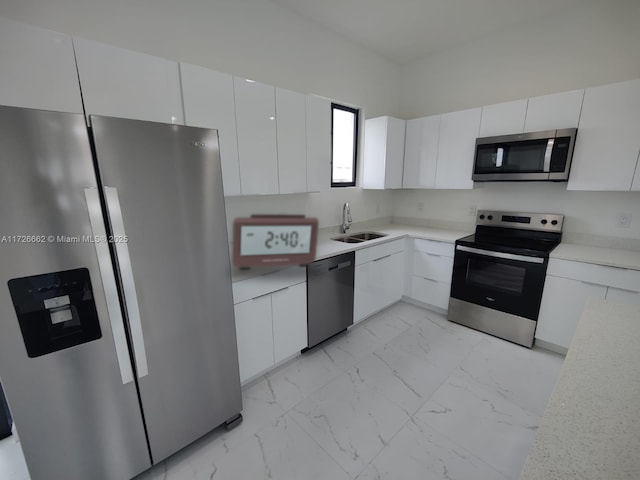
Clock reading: h=2 m=40
